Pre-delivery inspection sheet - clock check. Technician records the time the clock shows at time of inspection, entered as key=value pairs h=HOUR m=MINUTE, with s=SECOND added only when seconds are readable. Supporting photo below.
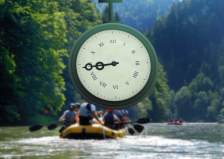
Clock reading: h=8 m=44
